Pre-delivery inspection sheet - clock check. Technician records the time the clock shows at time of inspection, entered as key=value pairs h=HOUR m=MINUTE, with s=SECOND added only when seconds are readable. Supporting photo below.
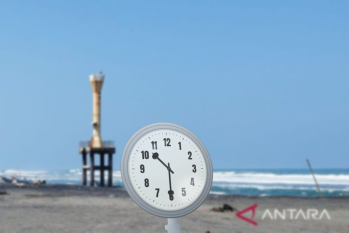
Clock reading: h=10 m=30
